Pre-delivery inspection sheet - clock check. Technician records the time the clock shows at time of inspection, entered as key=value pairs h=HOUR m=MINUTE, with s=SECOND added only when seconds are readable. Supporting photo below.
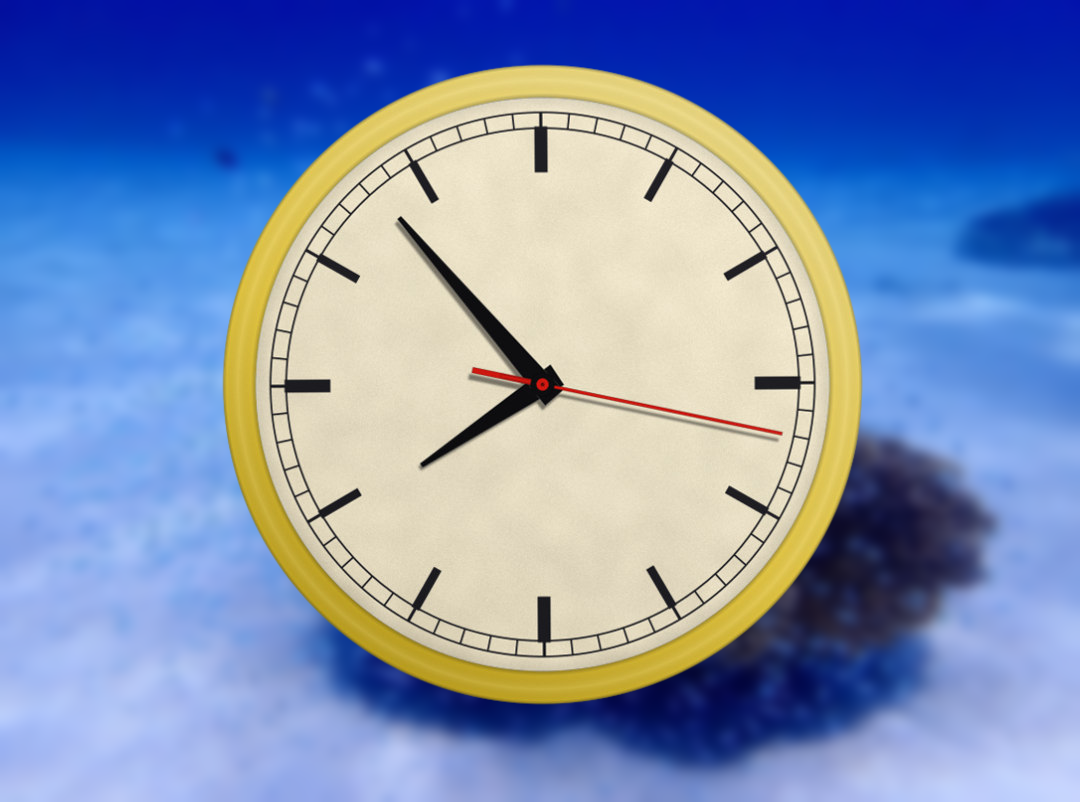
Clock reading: h=7 m=53 s=17
